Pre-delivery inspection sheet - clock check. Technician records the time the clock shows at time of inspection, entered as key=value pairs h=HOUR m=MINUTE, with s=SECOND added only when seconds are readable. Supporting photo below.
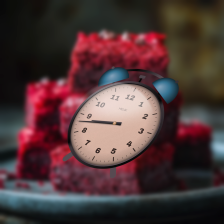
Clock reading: h=8 m=43
